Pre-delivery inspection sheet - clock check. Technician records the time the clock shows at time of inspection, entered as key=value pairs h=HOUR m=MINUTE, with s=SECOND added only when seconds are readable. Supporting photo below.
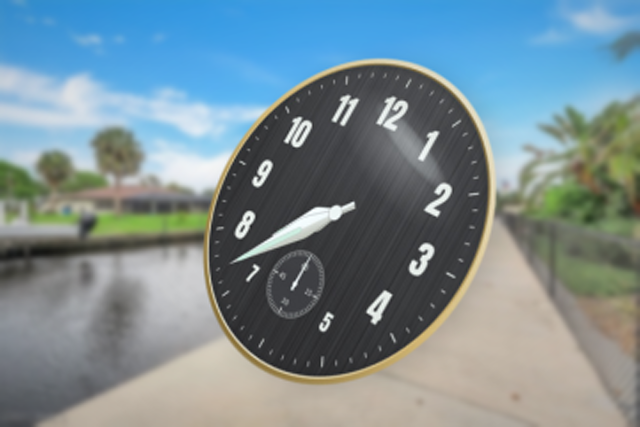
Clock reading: h=7 m=37
